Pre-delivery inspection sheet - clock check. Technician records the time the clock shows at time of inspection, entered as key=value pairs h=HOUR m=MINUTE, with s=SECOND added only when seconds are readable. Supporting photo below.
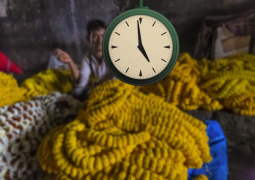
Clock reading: h=4 m=59
